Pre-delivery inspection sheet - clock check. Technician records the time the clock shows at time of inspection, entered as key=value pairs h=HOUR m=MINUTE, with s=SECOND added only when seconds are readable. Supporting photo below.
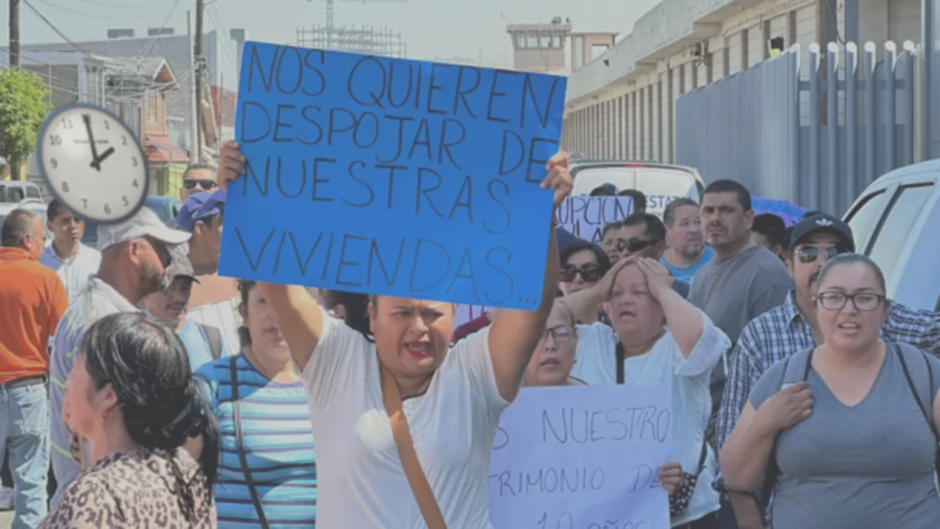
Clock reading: h=2 m=0
